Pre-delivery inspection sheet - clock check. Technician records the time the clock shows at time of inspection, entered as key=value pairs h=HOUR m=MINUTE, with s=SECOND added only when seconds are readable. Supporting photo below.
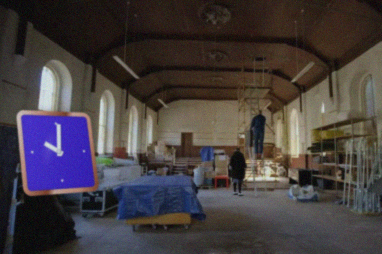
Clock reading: h=10 m=1
